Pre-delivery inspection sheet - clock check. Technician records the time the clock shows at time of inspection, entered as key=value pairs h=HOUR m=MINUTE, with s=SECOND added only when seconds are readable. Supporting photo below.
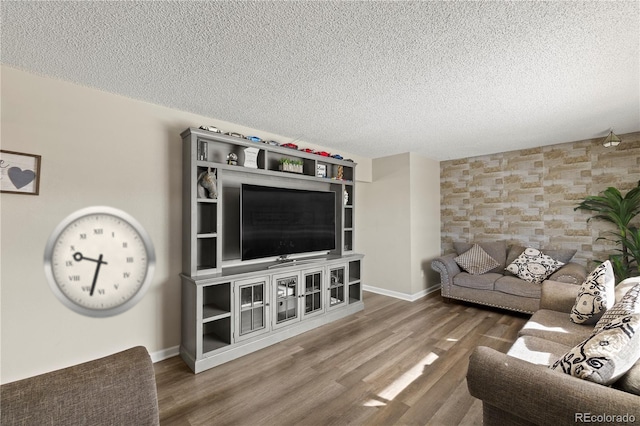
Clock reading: h=9 m=33
